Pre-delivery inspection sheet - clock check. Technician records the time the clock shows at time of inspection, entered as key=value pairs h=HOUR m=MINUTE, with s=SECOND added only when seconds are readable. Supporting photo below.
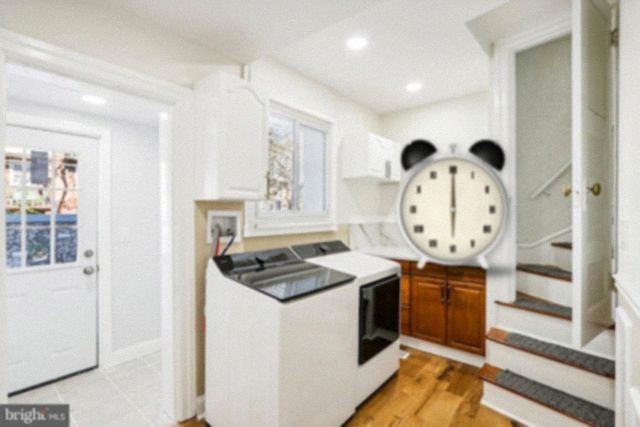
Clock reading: h=6 m=0
